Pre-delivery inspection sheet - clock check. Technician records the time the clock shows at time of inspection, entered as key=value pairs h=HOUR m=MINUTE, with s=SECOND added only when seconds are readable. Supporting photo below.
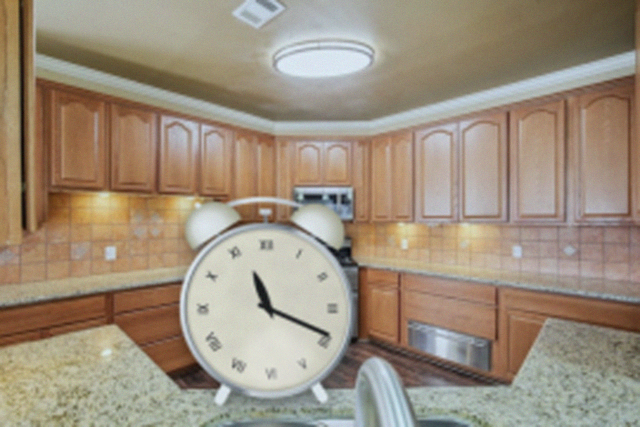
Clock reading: h=11 m=19
